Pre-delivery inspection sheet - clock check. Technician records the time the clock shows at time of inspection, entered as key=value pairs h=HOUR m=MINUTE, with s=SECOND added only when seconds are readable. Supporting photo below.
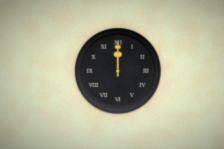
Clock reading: h=12 m=0
